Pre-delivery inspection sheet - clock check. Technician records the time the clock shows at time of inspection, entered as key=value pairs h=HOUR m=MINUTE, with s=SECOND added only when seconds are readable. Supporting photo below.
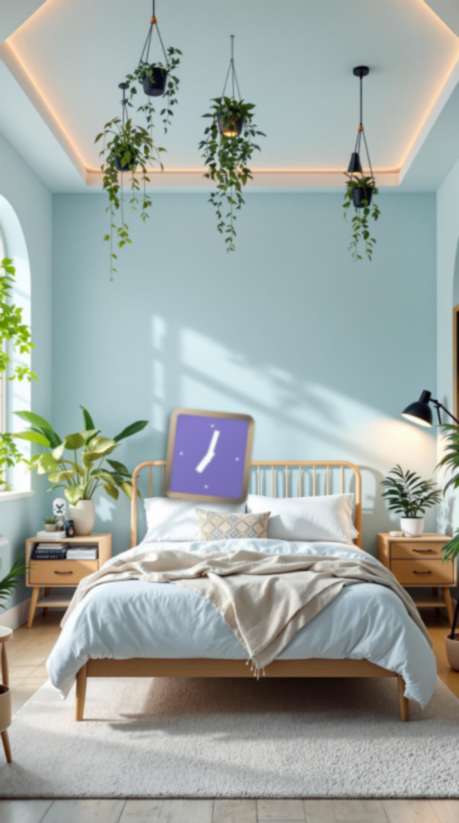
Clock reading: h=7 m=2
